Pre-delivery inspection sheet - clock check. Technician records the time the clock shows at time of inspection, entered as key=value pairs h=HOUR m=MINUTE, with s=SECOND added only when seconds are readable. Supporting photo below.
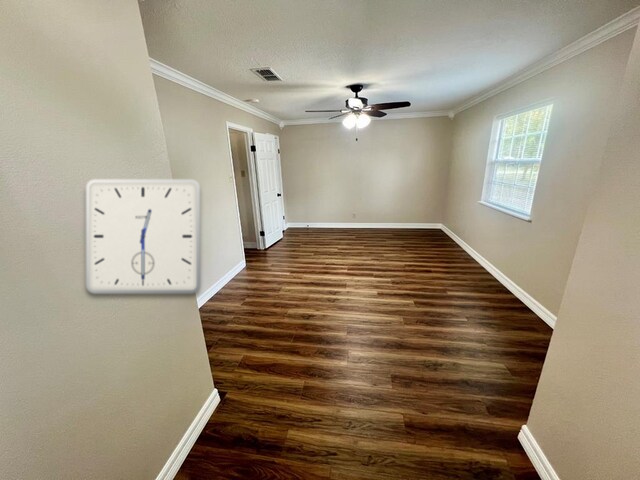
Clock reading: h=12 m=30
